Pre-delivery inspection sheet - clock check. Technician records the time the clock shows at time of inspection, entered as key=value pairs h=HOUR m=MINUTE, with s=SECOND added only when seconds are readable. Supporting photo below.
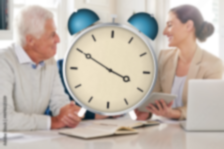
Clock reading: h=3 m=50
